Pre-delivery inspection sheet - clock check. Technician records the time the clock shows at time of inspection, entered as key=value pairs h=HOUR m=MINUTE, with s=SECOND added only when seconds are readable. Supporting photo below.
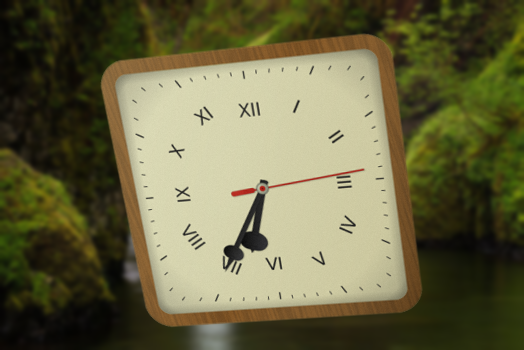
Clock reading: h=6 m=35 s=14
